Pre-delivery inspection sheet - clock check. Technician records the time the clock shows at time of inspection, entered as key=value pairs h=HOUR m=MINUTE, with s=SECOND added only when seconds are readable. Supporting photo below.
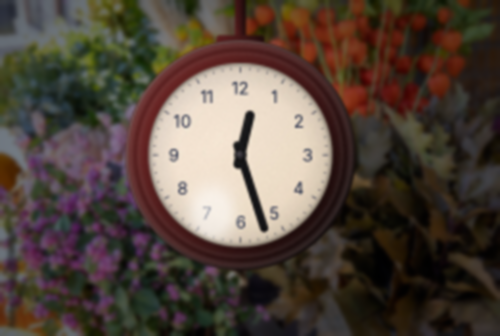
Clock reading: h=12 m=27
